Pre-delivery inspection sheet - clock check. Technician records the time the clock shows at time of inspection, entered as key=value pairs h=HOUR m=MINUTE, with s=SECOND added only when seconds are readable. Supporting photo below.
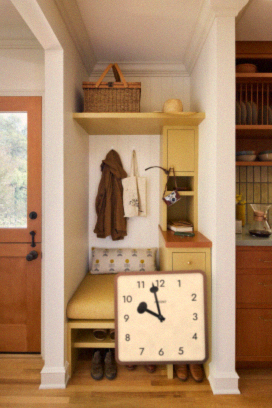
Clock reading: h=9 m=58
